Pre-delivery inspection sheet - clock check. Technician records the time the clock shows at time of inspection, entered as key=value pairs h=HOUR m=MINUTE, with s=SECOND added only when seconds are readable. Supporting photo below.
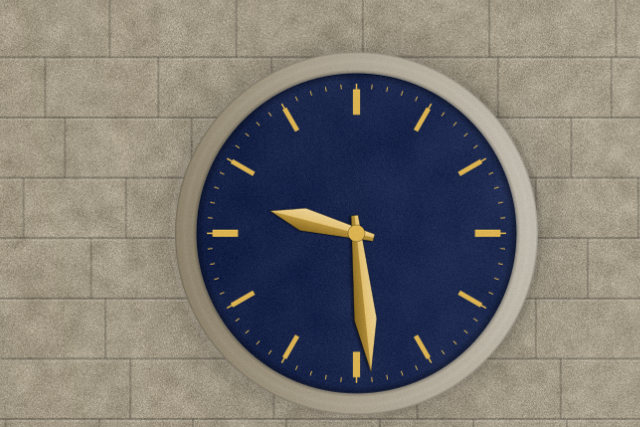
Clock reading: h=9 m=29
